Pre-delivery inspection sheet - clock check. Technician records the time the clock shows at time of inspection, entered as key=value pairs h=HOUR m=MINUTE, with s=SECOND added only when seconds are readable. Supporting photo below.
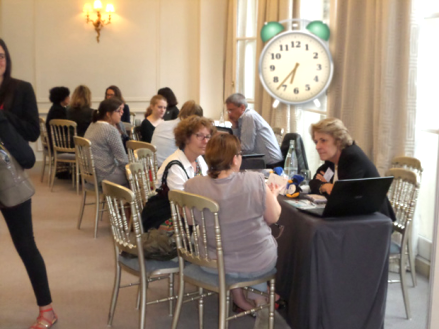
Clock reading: h=6 m=37
